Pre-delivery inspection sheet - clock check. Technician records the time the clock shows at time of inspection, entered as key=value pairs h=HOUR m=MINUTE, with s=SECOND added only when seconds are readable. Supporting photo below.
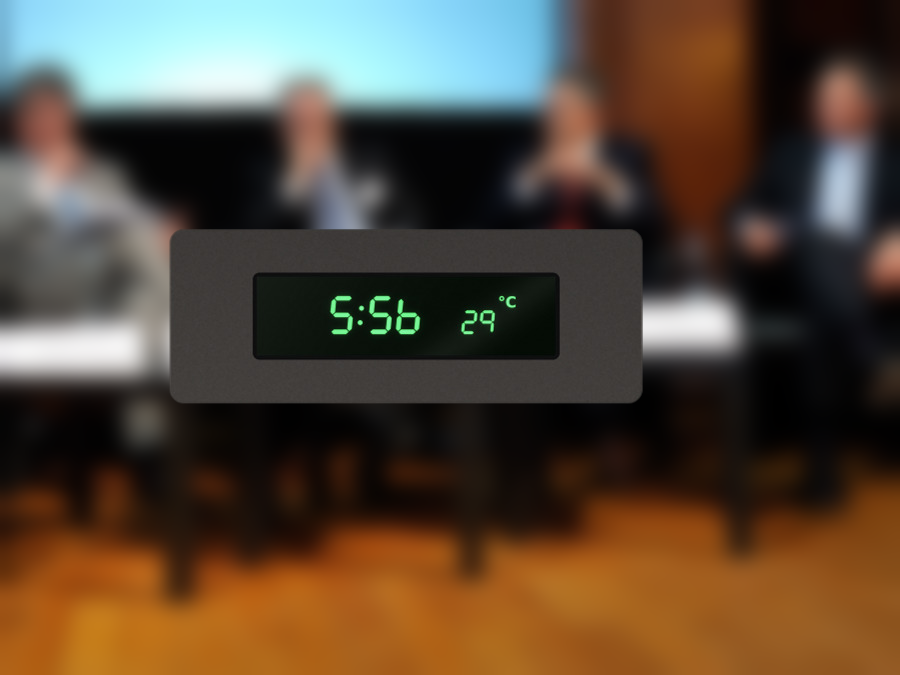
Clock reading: h=5 m=56
